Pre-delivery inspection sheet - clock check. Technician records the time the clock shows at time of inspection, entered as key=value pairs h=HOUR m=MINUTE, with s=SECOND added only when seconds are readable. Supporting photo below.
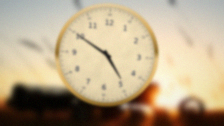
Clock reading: h=4 m=50
